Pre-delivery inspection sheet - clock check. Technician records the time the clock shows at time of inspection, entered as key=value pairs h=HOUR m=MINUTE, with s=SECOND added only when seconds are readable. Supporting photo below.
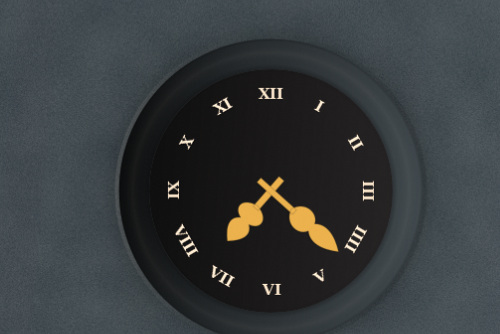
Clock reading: h=7 m=22
